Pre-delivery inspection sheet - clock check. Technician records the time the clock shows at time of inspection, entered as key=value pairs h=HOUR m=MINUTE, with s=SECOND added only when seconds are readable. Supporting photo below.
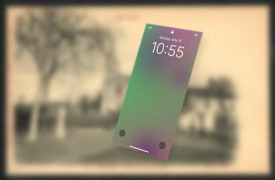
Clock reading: h=10 m=55
